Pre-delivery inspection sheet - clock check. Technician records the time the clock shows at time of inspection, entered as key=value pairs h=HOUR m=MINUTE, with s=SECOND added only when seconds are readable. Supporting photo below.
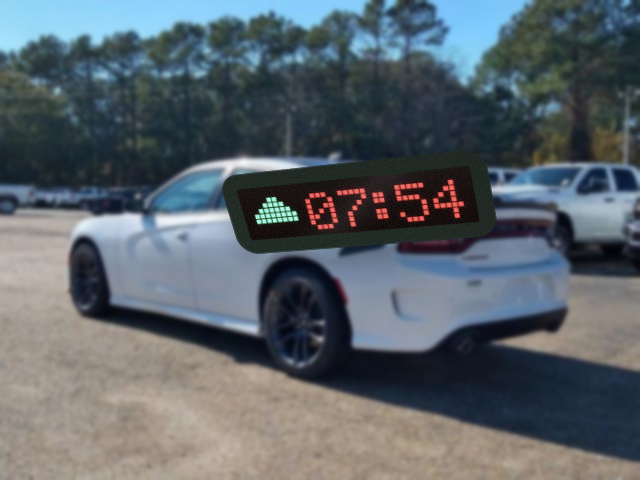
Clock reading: h=7 m=54
